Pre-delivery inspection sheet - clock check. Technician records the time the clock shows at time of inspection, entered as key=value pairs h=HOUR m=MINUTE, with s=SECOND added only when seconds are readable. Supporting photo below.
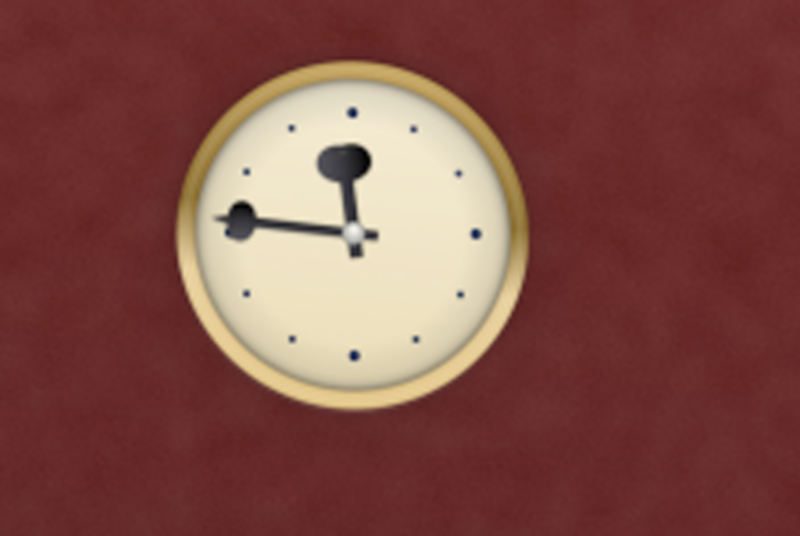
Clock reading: h=11 m=46
